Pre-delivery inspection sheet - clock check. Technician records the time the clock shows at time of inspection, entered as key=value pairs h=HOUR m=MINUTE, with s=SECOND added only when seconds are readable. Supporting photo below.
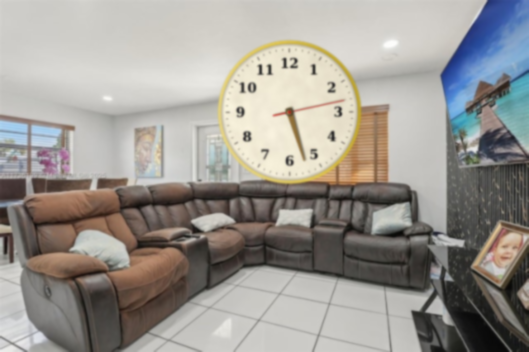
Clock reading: h=5 m=27 s=13
